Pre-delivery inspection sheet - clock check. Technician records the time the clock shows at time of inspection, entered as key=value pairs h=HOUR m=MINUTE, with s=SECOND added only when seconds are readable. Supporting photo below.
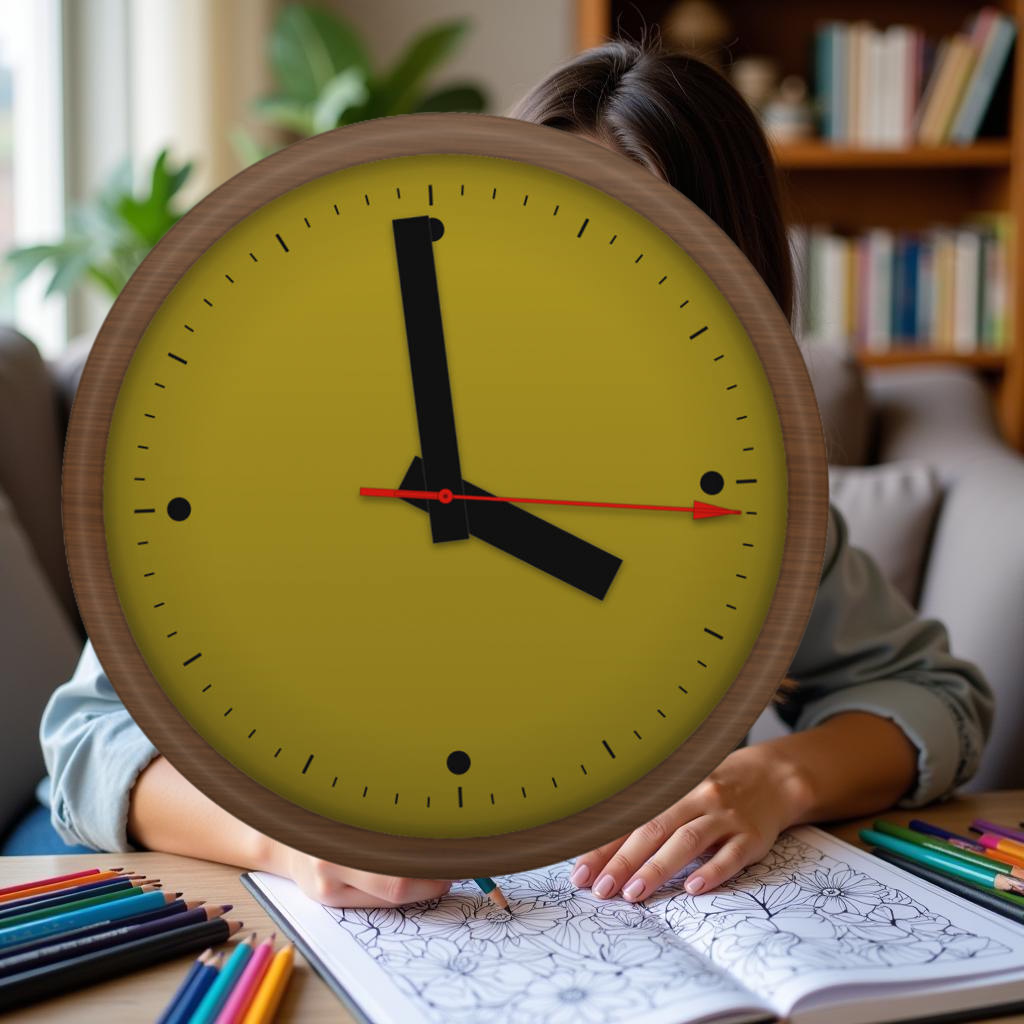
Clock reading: h=3 m=59 s=16
